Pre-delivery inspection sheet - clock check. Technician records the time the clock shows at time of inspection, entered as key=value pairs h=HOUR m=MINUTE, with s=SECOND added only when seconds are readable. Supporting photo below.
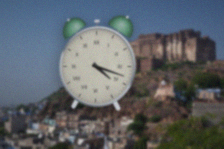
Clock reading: h=4 m=18
